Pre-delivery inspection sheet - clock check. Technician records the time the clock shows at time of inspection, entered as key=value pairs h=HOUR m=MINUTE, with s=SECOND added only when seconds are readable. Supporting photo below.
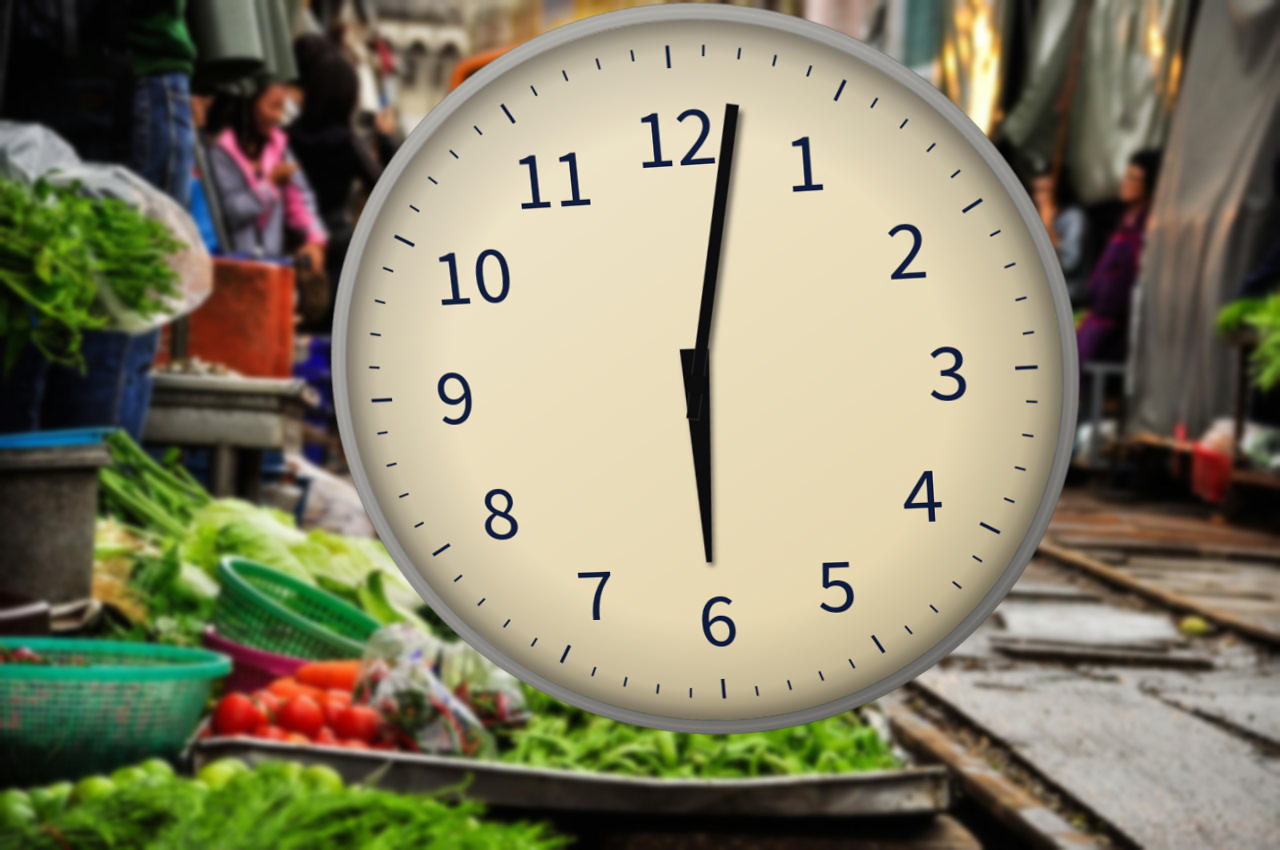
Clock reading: h=6 m=2
